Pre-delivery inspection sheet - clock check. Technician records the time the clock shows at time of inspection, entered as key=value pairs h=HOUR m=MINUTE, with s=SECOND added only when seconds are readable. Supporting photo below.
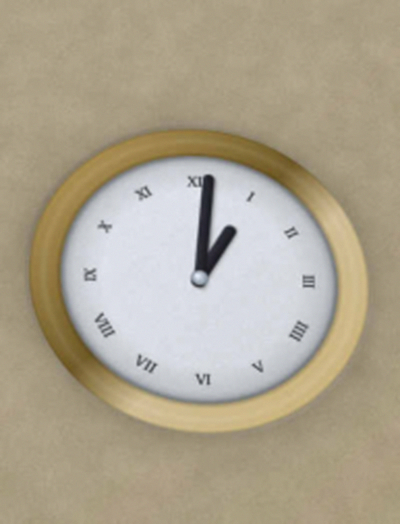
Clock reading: h=1 m=1
